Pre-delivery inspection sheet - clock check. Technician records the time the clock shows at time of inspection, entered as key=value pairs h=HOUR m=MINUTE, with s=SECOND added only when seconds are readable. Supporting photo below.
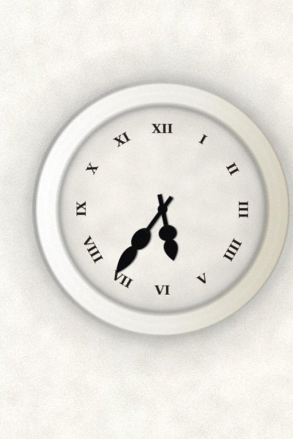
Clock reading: h=5 m=36
